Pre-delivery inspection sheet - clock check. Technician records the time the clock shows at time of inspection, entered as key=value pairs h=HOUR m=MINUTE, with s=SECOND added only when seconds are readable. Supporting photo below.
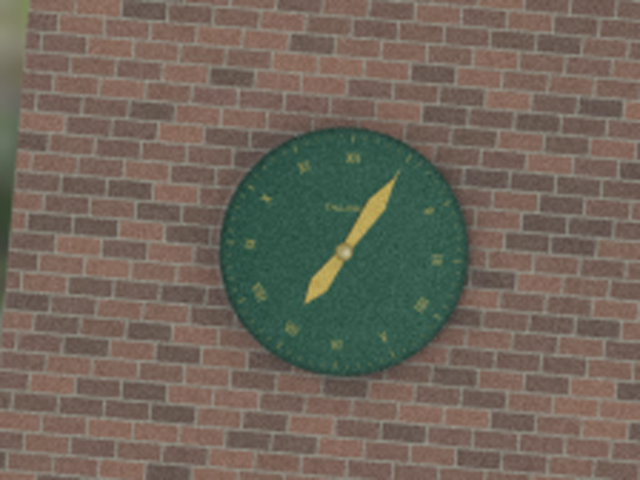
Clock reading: h=7 m=5
